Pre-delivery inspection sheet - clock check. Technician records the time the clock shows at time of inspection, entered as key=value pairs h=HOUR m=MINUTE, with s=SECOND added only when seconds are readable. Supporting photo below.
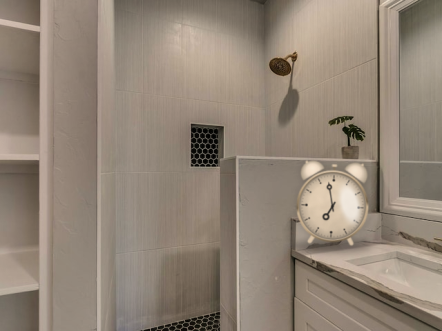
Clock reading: h=6 m=58
